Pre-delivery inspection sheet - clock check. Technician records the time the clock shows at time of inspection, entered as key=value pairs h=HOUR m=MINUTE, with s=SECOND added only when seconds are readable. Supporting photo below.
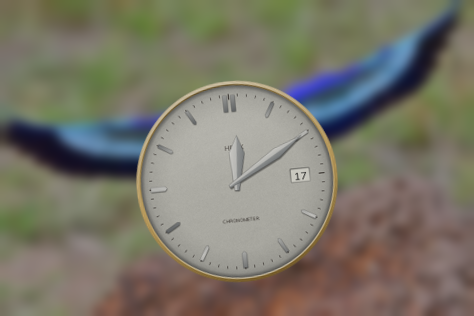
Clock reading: h=12 m=10
